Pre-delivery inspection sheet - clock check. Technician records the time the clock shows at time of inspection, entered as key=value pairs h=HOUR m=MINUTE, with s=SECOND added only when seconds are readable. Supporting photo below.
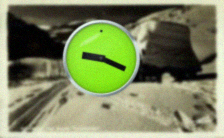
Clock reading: h=9 m=19
